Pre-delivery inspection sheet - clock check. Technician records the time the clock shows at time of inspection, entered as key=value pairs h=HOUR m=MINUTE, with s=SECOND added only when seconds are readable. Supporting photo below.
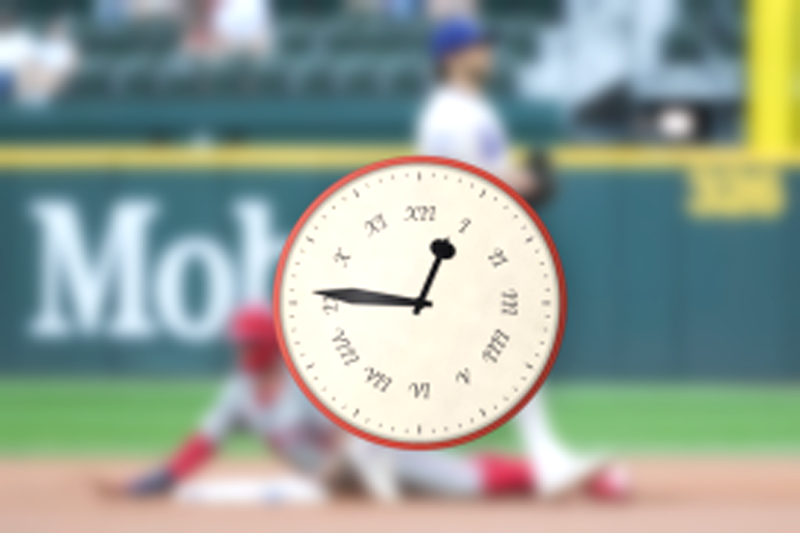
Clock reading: h=12 m=46
